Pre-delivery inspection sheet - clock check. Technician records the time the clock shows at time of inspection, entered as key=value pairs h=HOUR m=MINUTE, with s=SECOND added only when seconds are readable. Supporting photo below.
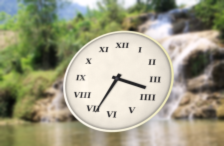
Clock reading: h=3 m=34
